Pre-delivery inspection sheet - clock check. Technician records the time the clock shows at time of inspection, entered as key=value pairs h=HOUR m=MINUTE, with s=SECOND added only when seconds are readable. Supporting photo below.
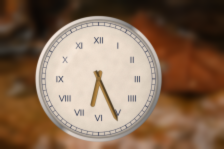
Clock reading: h=6 m=26
